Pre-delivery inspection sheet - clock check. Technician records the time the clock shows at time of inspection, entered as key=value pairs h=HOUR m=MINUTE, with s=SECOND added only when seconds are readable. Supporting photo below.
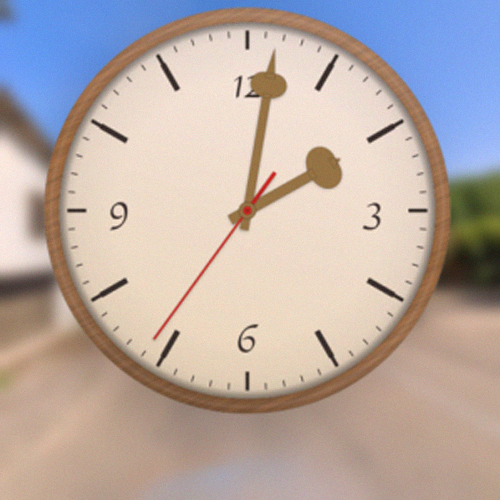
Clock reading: h=2 m=1 s=36
